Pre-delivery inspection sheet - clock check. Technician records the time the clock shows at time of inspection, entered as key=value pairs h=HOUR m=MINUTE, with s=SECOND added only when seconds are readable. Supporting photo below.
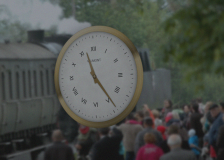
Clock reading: h=11 m=24
